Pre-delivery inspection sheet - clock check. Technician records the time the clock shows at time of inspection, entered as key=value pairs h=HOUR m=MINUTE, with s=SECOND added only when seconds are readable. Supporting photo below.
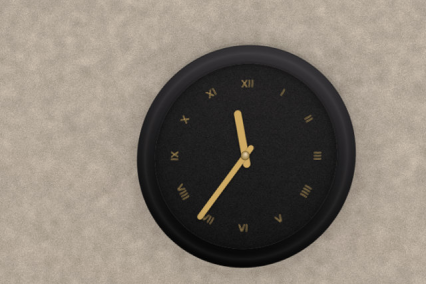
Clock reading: h=11 m=36
